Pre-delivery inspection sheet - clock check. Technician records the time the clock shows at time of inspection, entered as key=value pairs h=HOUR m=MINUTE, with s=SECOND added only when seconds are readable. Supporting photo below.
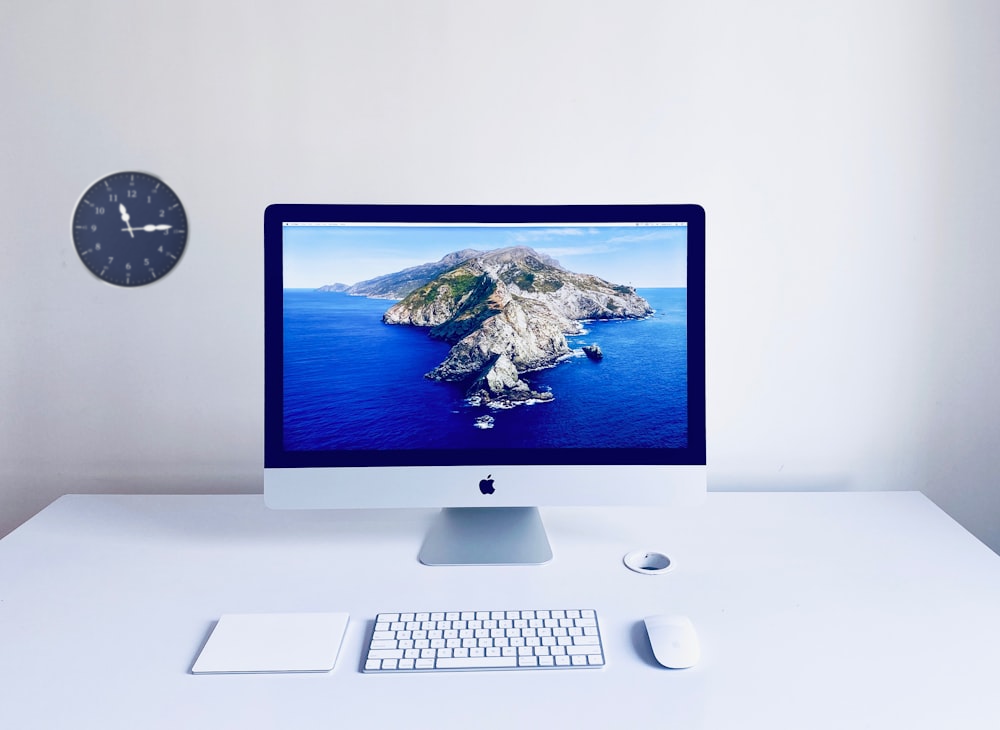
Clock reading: h=11 m=14
